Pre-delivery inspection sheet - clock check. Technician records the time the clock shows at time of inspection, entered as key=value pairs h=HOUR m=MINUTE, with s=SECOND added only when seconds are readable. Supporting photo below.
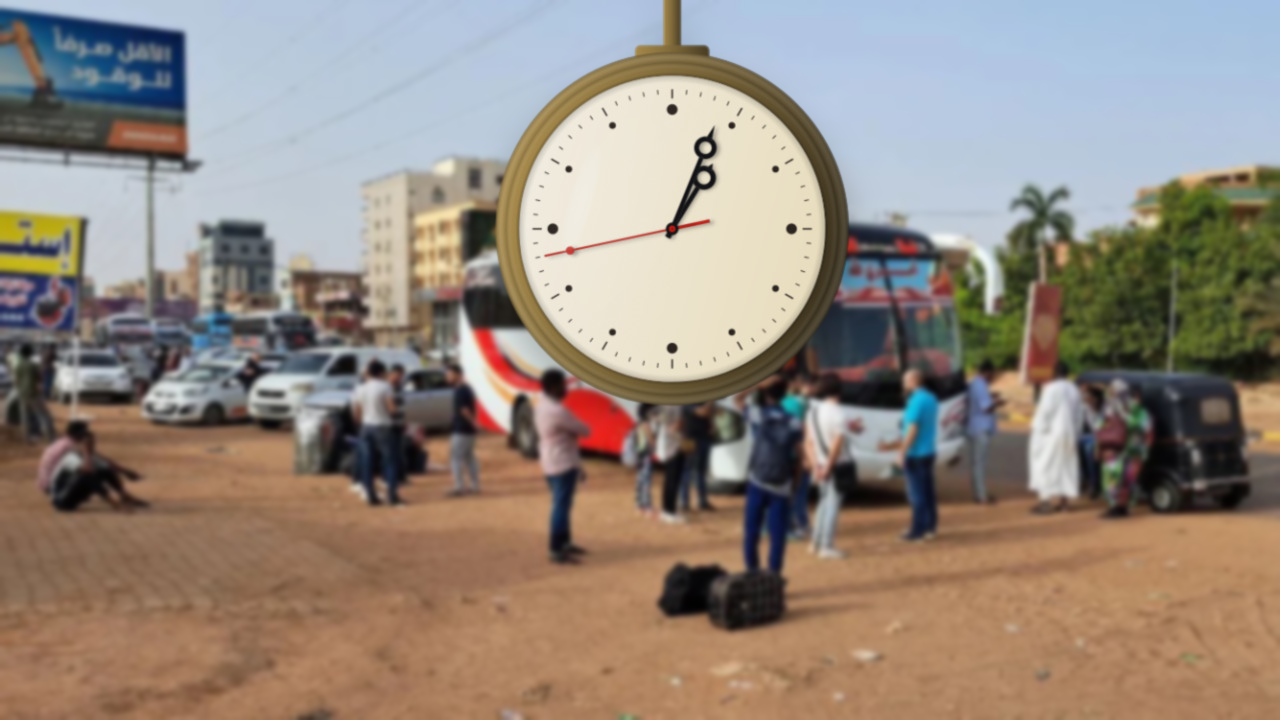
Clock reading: h=1 m=3 s=43
